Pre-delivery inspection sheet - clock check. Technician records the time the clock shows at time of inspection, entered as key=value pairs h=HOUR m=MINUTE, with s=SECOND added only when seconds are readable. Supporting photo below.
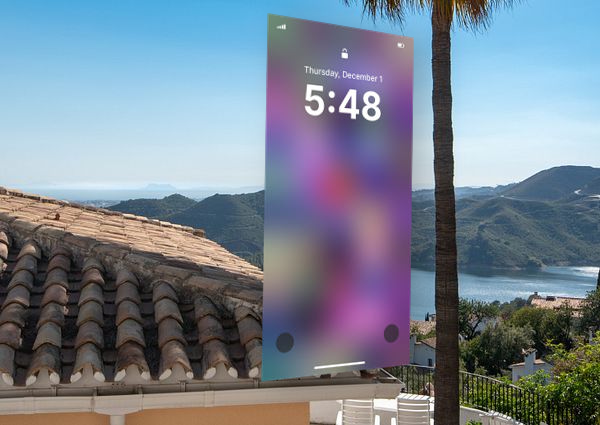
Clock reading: h=5 m=48
